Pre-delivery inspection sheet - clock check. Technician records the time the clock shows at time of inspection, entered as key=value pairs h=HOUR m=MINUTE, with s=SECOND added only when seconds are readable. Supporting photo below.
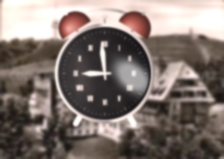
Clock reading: h=8 m=59
